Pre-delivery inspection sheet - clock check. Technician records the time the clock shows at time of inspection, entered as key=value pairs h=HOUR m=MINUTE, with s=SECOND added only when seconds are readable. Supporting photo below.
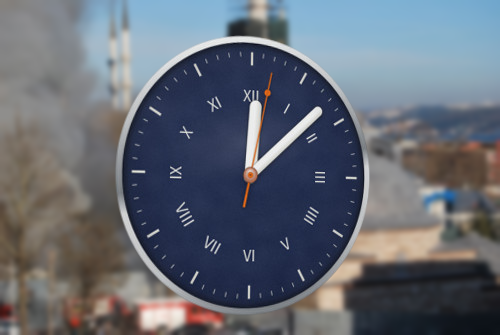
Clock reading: h=12 m=8 s=2
